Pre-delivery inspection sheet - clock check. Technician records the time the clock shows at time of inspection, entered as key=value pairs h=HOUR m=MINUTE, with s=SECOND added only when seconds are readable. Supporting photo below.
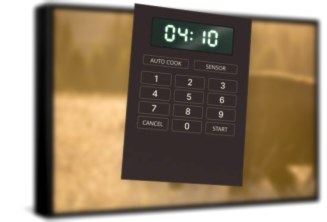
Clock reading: h=4 m=10
